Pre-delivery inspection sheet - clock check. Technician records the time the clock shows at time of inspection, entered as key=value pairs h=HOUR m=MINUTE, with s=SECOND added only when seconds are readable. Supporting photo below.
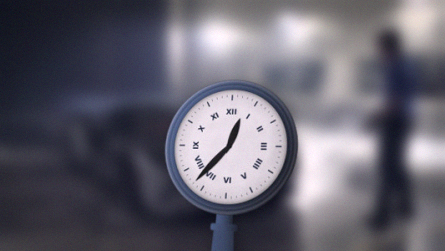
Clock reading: h=12 m=37
